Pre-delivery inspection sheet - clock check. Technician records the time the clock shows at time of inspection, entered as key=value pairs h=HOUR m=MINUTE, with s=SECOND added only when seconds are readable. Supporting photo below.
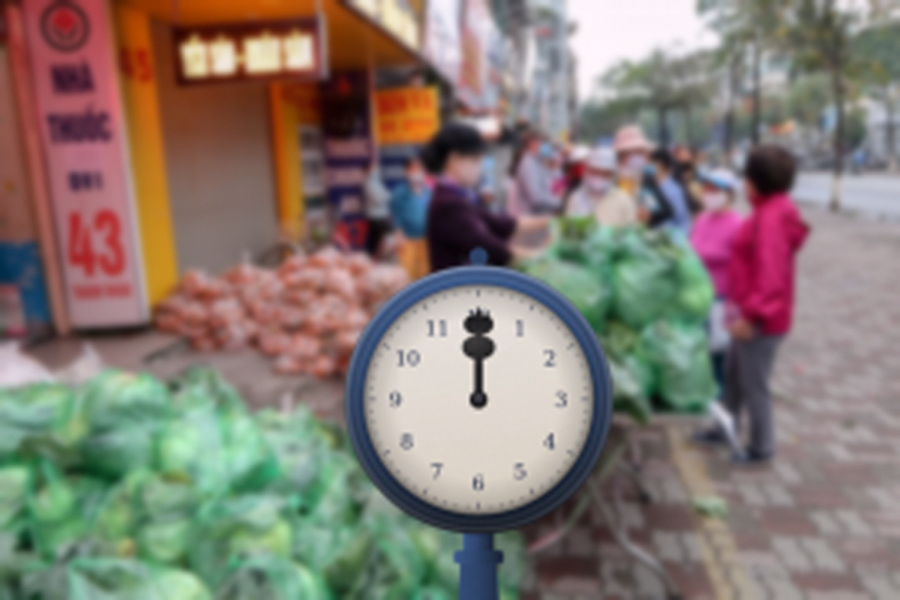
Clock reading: h=12 m=0
